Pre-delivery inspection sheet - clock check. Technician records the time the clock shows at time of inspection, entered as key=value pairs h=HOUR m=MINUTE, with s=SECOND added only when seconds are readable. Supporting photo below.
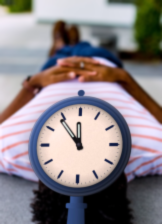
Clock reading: h=11 m=54
